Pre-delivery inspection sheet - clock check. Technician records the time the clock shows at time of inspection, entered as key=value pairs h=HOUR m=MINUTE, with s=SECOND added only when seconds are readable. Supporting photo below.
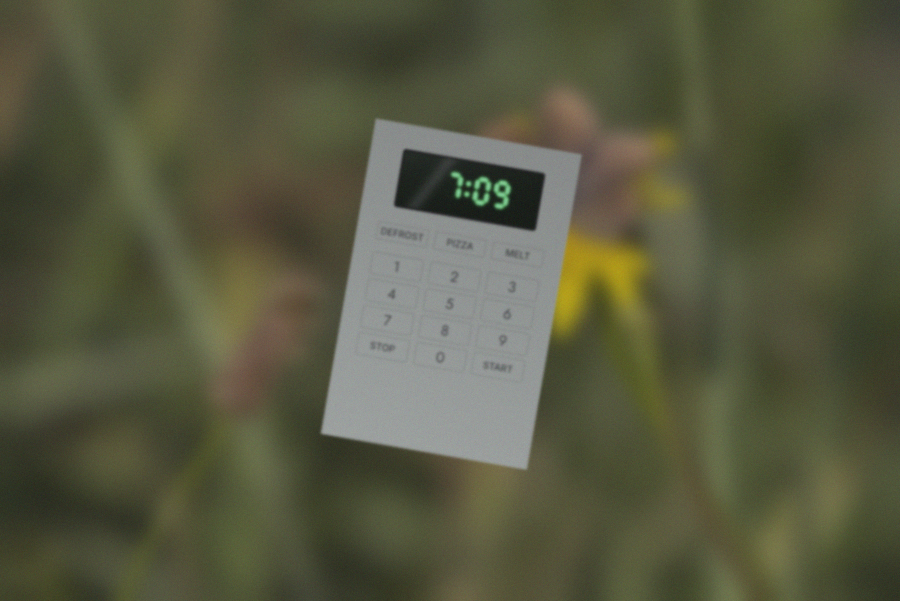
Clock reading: h=7 m=9
